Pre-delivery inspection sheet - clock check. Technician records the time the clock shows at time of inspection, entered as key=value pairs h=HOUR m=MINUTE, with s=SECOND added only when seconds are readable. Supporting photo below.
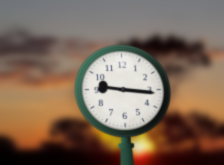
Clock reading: h=9 m=16
